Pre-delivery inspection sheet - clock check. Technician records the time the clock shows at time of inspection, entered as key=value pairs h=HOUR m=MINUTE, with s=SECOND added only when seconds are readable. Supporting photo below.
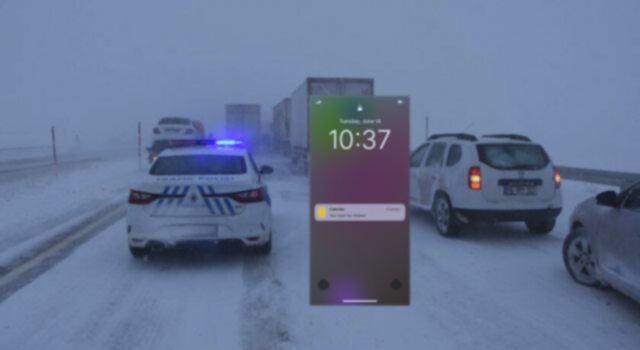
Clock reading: h=10 m=37
